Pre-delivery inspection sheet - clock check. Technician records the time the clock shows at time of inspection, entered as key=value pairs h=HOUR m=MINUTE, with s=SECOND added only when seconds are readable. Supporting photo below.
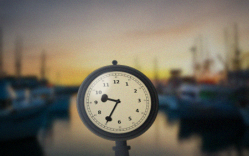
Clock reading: h=9 m=35
